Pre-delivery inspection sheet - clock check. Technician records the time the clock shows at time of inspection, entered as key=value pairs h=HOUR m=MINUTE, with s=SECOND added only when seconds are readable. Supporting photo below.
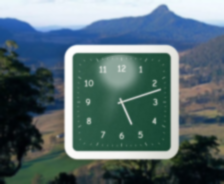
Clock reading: h=5 m=12
